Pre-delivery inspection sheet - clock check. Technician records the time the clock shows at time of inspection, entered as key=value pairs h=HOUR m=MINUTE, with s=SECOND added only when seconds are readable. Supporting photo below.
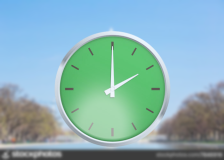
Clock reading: h=2 m=0
